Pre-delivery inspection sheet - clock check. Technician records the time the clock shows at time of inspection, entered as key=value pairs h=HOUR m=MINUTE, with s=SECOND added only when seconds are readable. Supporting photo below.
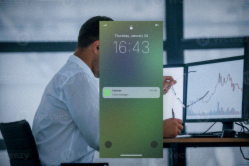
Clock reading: h=16 m=43
